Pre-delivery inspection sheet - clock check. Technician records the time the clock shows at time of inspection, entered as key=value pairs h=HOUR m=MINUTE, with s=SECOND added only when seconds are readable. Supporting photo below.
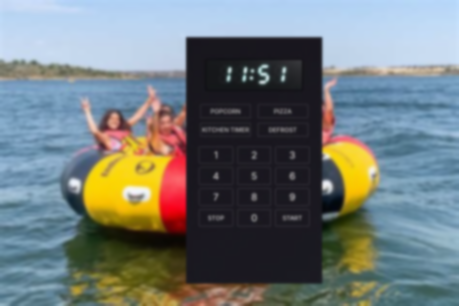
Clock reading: h=11 m=51
